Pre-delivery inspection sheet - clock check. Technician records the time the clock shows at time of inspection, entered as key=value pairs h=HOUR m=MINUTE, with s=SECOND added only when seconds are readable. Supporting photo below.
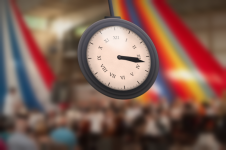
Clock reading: h=3 m=17
